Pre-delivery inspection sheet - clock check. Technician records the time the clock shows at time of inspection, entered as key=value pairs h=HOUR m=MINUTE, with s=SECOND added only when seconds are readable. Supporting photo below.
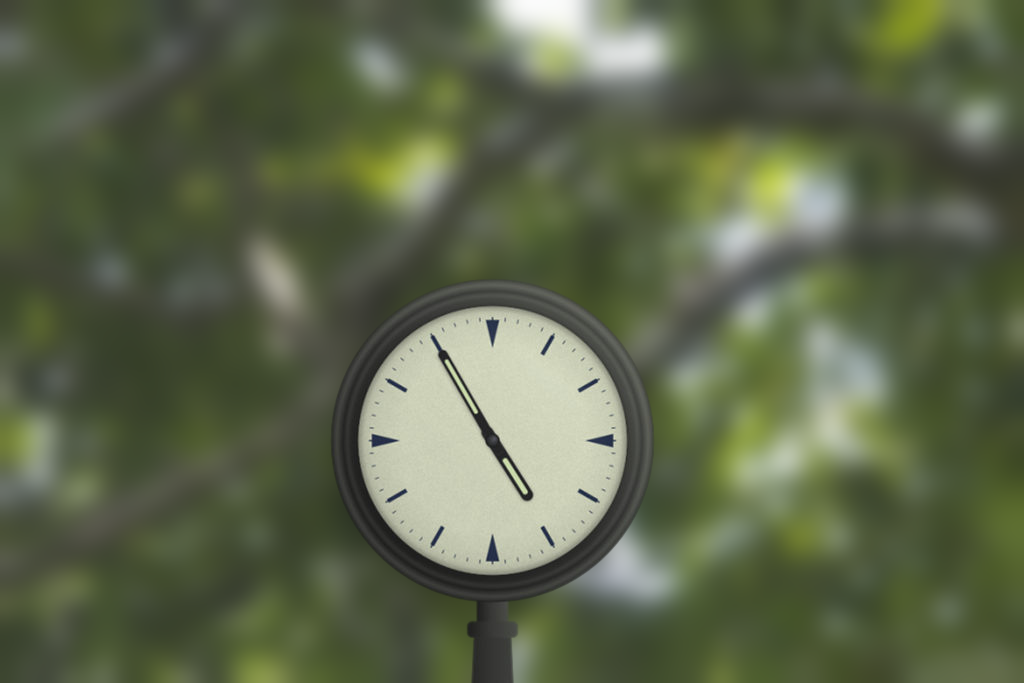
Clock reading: h=4 m=55
